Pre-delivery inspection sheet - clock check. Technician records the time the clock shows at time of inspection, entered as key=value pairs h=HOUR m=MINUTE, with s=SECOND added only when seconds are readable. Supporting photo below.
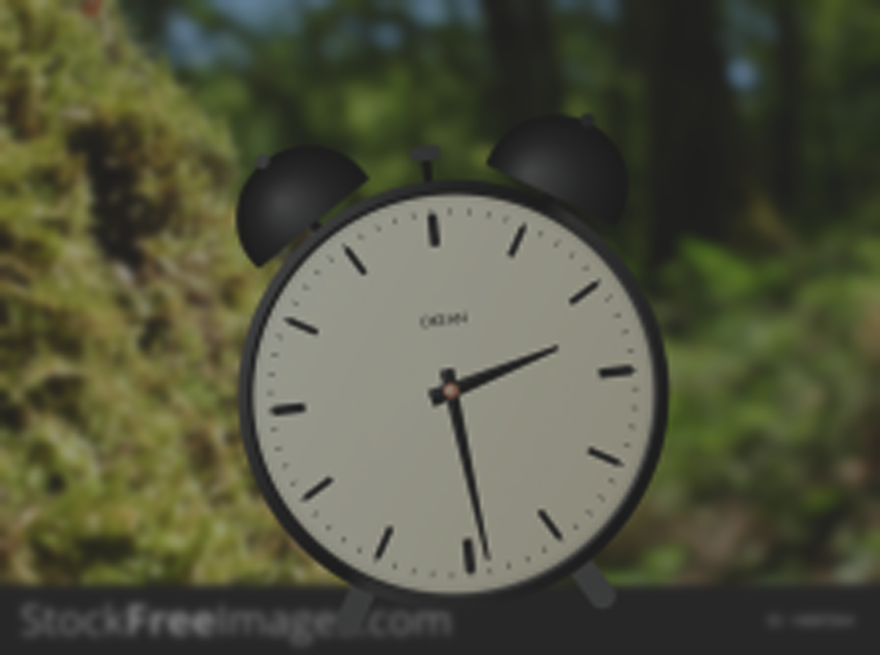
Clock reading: h=2 m=29
